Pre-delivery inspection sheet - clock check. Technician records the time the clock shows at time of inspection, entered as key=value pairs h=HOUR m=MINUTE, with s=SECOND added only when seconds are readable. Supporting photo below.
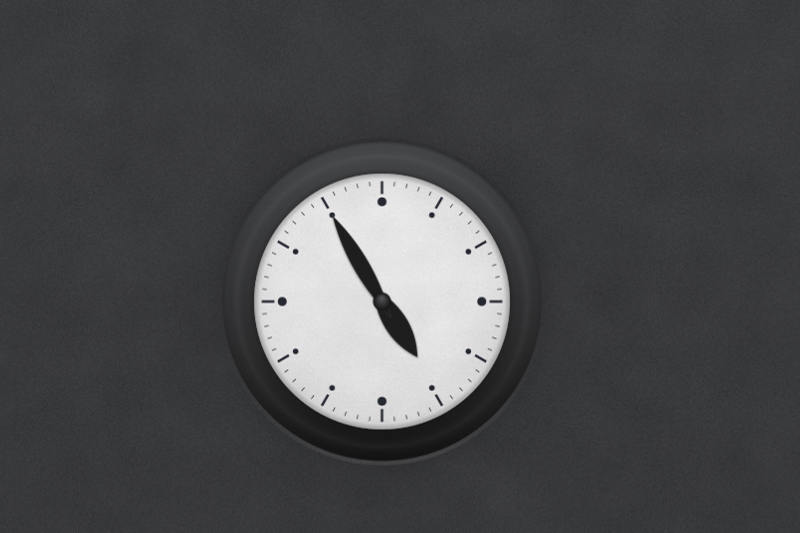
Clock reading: h=4 m=55
